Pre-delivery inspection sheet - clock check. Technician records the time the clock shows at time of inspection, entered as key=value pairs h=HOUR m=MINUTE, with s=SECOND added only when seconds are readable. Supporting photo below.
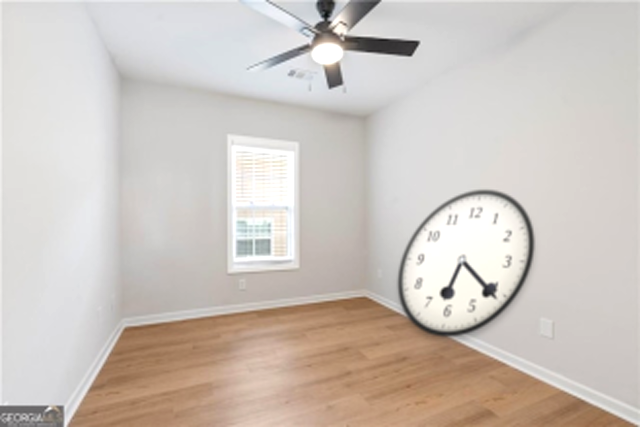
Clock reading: h=6 m=21
